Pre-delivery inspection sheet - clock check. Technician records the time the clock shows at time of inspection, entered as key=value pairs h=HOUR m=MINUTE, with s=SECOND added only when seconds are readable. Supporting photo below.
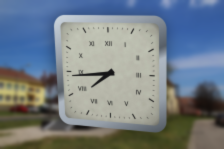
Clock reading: h=7 m=44
